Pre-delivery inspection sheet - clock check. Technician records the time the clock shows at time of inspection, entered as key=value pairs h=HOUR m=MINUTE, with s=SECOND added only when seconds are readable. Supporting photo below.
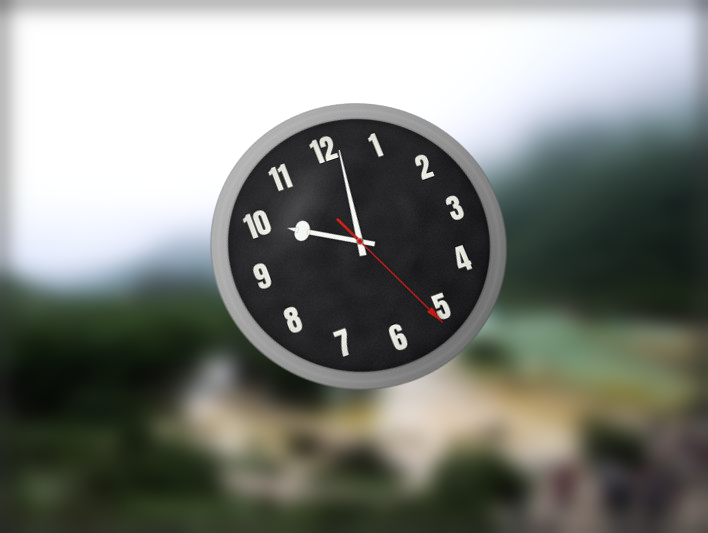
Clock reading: h=10 m=1 s=26
